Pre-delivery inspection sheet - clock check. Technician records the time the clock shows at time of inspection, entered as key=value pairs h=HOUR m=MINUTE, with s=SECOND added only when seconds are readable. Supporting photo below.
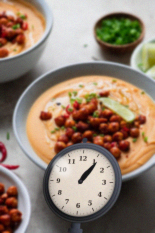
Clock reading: h=1 m=6
